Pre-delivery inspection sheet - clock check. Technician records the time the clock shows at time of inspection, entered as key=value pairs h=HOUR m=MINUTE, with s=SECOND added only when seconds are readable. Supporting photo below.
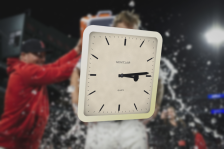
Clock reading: h=3 m=14
